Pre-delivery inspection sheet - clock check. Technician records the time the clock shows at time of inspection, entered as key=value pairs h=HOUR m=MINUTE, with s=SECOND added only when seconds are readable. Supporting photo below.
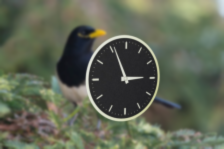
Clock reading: h=2 m=56
